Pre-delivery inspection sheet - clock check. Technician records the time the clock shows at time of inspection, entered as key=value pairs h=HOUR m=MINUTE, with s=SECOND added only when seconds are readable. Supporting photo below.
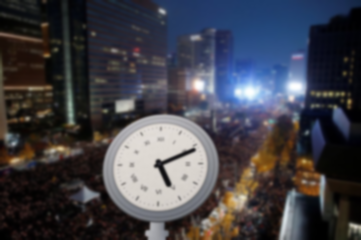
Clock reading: h=5 m=11
